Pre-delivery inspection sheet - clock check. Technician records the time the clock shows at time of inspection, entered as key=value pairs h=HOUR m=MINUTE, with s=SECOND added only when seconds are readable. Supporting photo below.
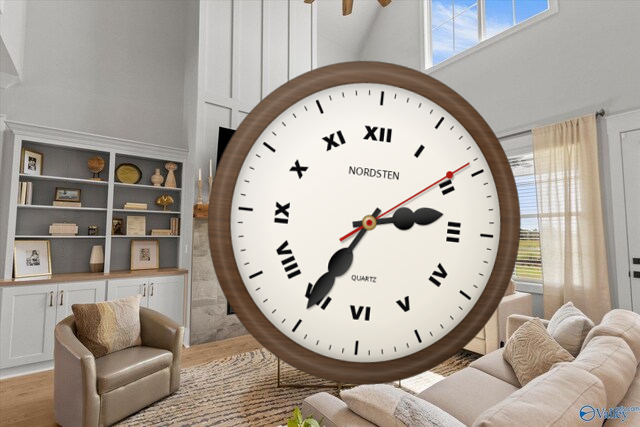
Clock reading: h=2 m=35 s=9
